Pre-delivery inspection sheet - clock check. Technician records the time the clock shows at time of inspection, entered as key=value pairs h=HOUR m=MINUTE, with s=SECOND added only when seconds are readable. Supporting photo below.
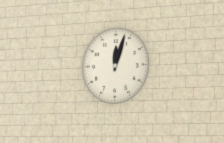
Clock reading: h=12 m=3
